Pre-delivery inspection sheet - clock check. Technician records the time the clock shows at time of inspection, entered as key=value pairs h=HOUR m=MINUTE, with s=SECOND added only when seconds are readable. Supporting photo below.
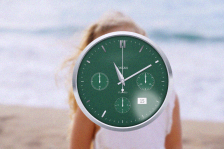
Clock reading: h=11 m=10
